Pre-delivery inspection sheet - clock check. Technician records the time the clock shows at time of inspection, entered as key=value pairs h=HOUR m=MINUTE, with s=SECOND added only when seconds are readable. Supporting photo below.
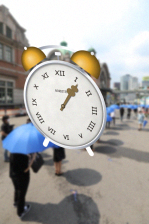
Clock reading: h=1 m=6
